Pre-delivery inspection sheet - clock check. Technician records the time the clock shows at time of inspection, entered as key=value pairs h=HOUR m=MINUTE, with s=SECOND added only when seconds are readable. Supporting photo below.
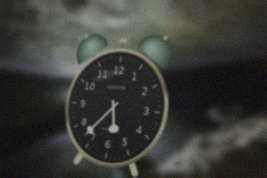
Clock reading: h=5 m=37
